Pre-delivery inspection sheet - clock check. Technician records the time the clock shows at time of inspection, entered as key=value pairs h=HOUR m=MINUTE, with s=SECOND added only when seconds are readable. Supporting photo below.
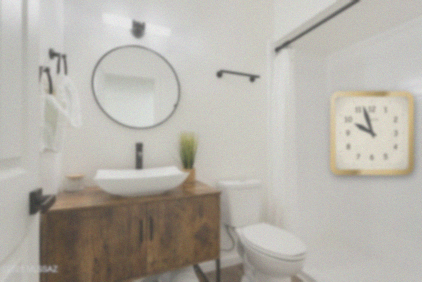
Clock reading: h=9 m=57
